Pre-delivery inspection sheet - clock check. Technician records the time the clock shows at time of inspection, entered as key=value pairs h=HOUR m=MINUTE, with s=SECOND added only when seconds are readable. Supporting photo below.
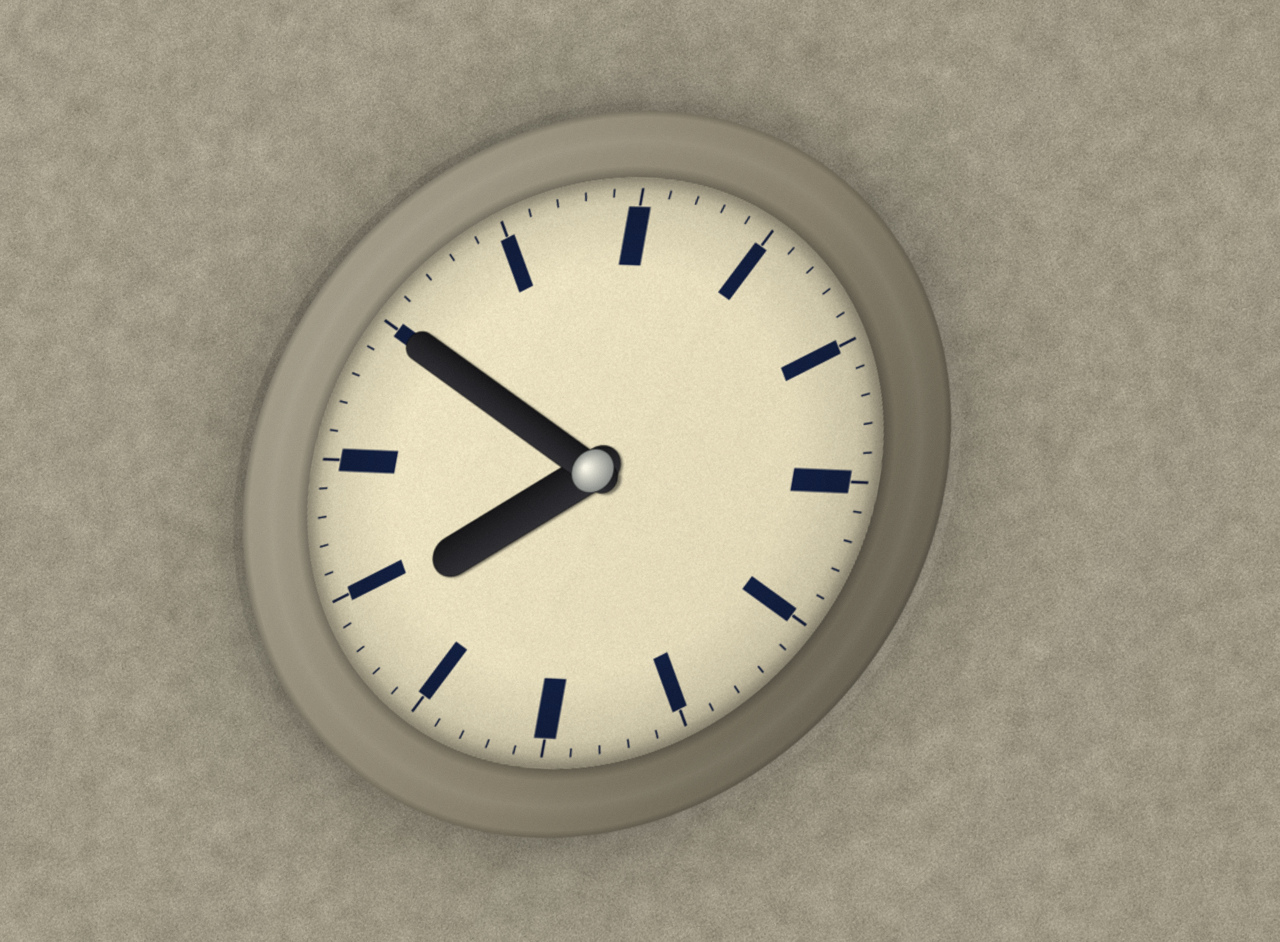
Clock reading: h=7 m=50
